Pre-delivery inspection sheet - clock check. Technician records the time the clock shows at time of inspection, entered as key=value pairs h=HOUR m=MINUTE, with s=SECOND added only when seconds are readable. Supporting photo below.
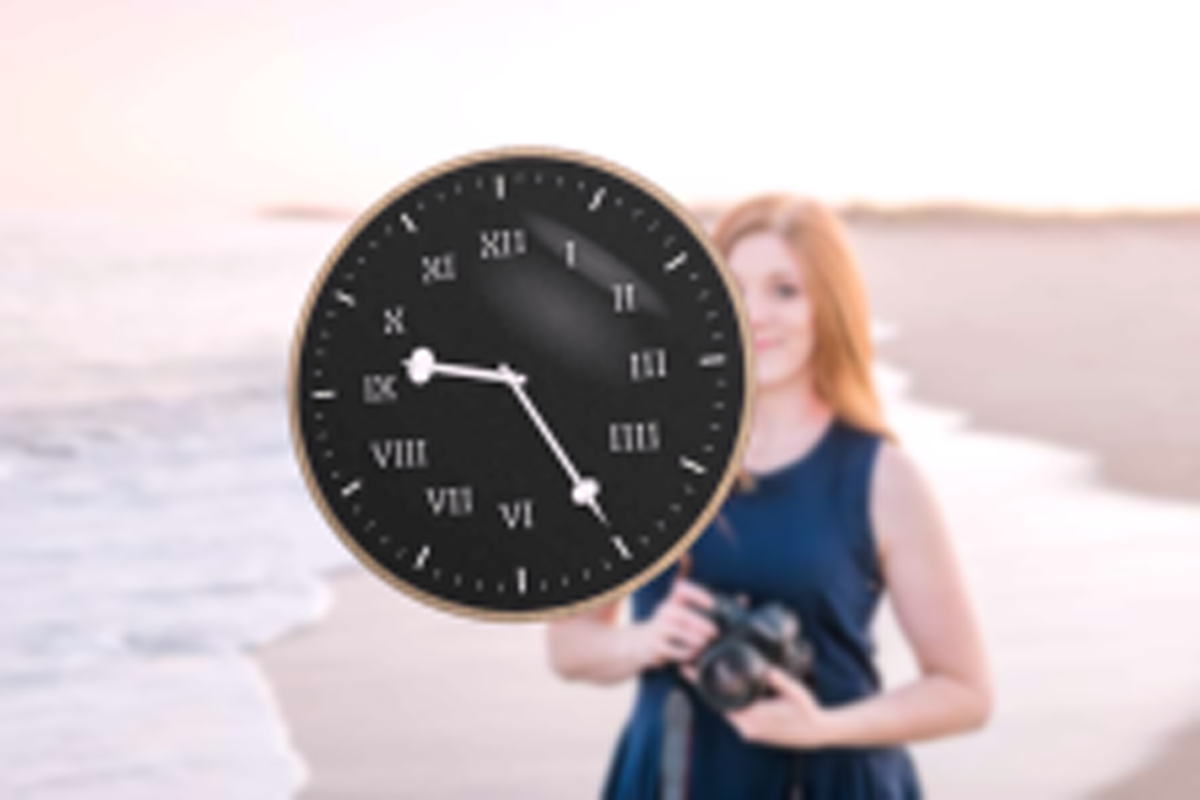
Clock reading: h=9 m=25
